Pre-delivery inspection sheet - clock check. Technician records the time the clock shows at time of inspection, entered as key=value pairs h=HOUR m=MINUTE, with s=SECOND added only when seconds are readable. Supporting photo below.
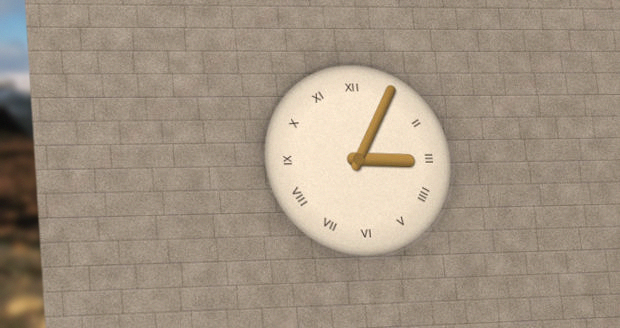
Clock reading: h=3 m=5
